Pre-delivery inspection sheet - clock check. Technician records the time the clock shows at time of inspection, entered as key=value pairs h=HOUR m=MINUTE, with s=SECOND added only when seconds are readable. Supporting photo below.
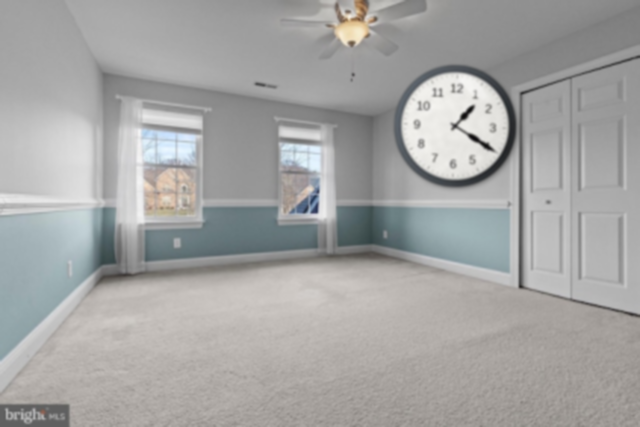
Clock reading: h=1 m=20
